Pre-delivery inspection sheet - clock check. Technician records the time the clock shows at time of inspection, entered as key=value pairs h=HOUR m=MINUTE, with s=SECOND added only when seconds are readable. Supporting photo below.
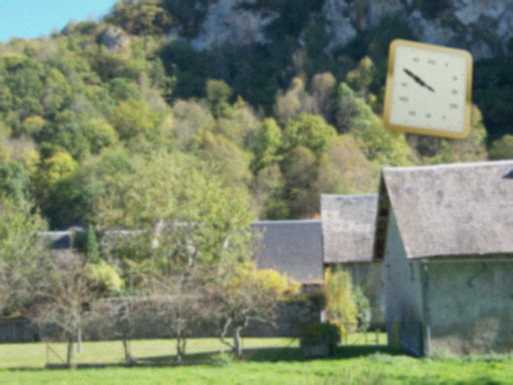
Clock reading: h=9 m=50
